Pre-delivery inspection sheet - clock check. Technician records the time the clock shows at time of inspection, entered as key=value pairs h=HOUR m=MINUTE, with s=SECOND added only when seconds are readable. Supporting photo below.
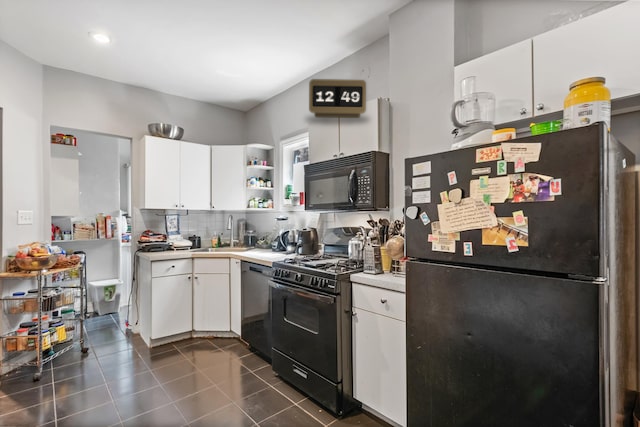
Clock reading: h=12 m=49
